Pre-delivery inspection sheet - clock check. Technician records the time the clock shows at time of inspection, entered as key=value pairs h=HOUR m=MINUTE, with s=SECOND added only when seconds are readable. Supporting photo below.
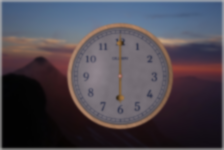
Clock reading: h=6 m=0
